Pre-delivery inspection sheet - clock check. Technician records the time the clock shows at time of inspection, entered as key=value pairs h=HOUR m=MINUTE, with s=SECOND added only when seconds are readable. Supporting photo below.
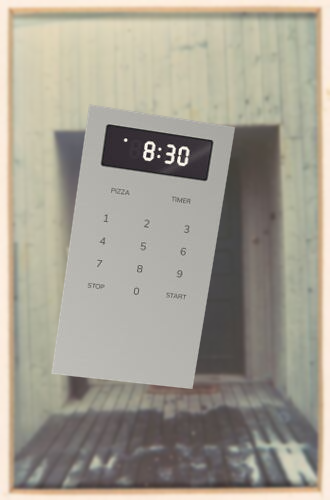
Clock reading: h=8 m=30
